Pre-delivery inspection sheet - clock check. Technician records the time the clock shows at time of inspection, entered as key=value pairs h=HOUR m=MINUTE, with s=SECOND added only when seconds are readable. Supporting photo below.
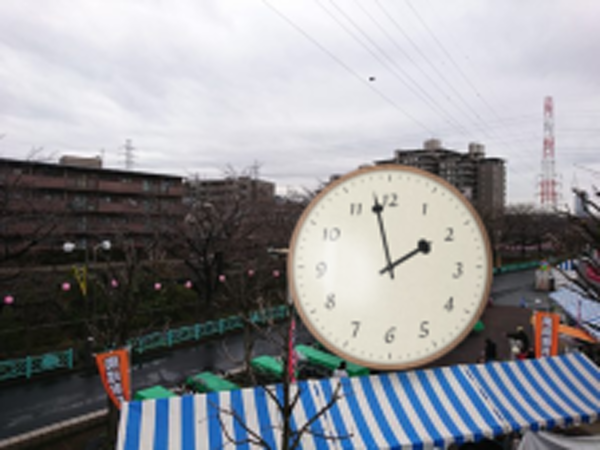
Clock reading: h=1 m=58
